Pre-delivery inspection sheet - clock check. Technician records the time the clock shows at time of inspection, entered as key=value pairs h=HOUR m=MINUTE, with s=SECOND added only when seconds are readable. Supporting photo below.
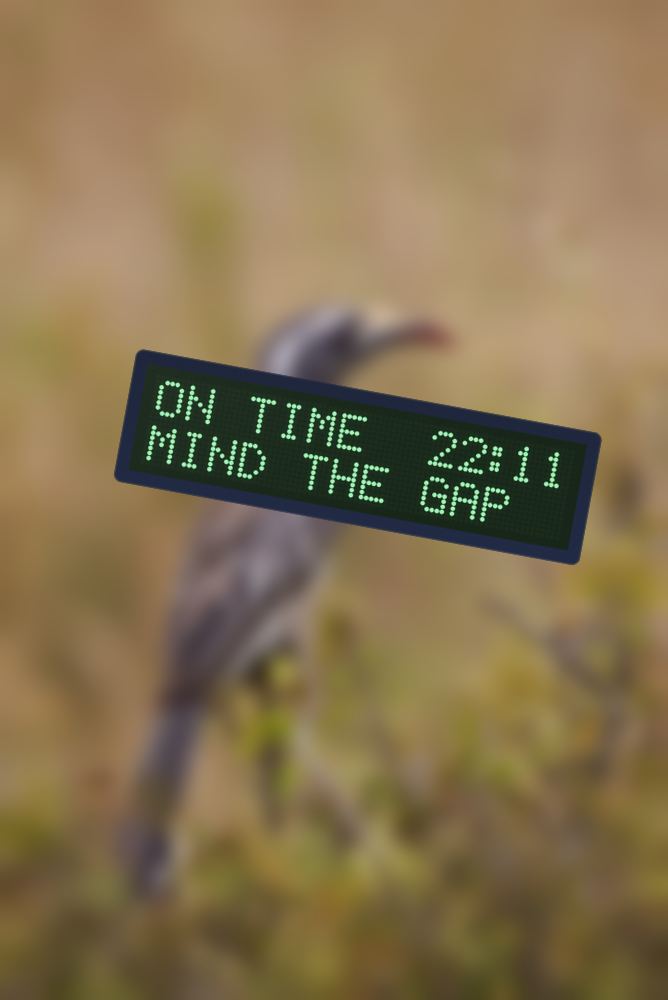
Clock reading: h=22 m=11
